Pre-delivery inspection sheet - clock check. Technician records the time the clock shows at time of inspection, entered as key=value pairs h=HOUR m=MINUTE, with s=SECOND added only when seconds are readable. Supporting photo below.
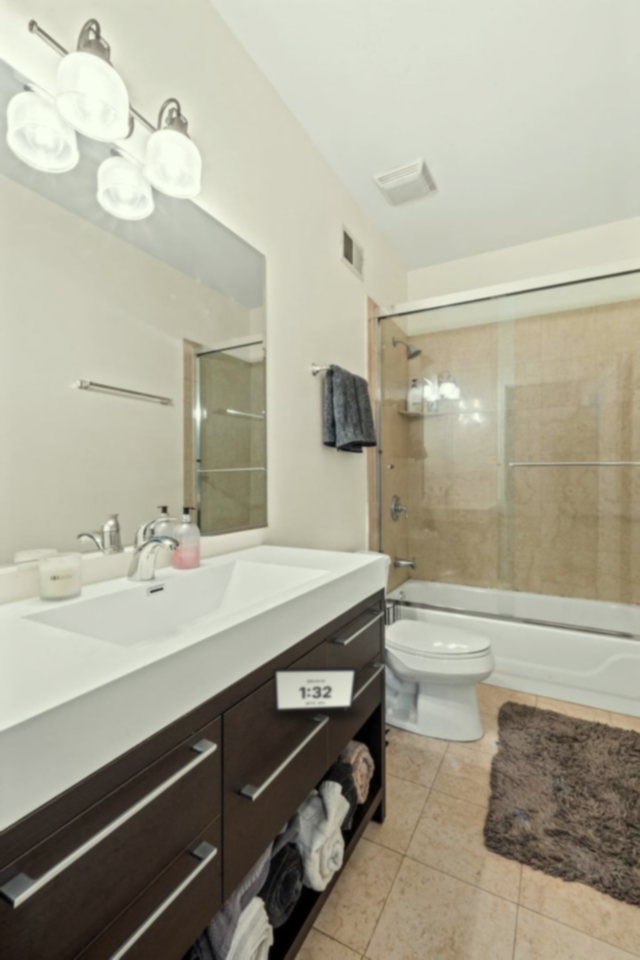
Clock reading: h=1 m=32
